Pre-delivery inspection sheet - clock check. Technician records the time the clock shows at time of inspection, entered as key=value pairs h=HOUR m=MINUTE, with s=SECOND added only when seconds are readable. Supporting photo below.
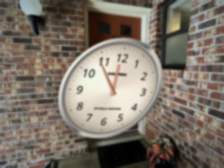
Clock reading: h=11 m=54
